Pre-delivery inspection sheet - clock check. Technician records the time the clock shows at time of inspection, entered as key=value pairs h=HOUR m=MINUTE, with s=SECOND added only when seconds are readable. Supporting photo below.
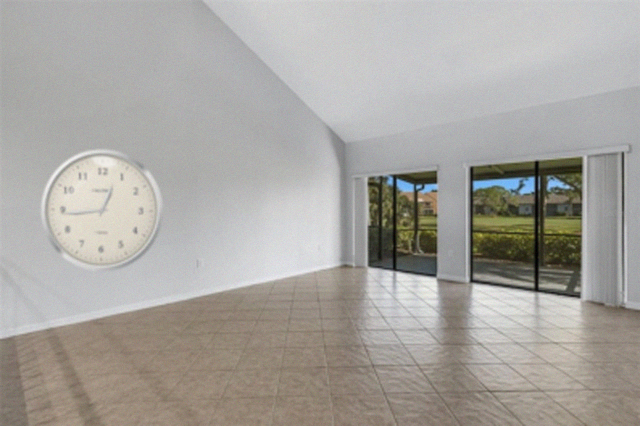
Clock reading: h=12 m=44
